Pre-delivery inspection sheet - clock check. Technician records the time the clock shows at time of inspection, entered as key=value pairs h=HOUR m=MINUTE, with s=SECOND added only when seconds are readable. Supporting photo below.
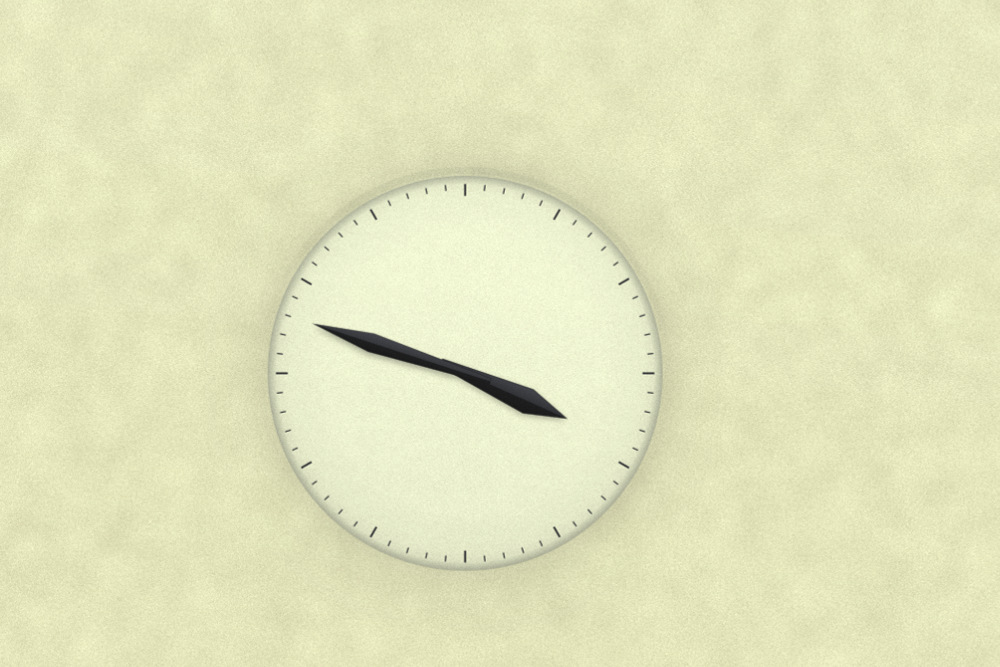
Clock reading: h=3 m=48
